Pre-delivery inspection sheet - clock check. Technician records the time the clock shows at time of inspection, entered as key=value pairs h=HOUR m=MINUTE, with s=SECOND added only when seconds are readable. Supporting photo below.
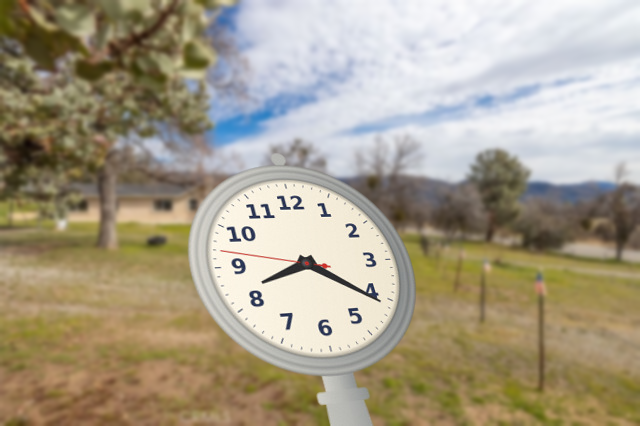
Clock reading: h=8 m=20 s=47
